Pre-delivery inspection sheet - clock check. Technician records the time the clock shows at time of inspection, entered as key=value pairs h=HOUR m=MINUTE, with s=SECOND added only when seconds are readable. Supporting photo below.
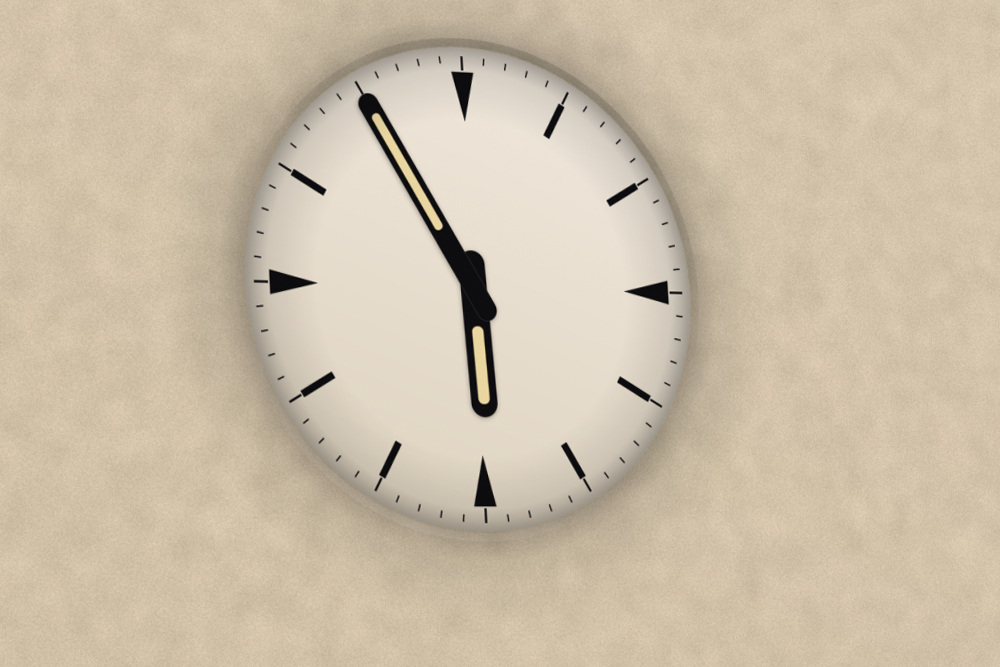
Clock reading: h=5 m=55
